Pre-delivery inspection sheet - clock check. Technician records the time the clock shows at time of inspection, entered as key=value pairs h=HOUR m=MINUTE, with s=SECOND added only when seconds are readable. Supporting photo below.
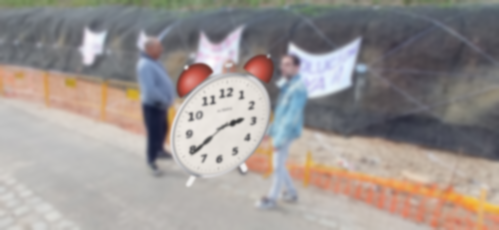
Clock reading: h=2 m=39
